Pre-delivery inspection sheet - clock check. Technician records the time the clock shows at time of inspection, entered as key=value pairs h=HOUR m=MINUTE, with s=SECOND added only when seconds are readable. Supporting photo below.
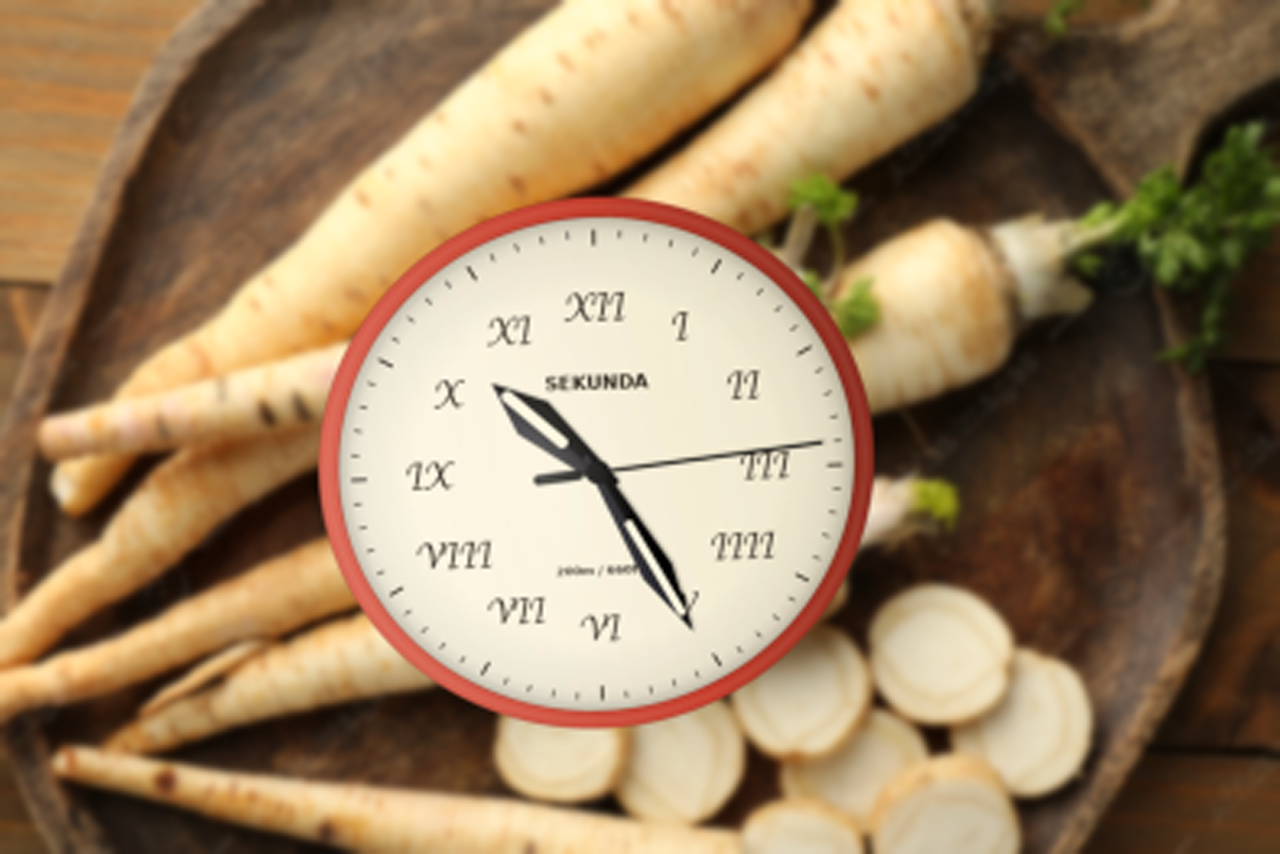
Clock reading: h=10 m=25 s=14
